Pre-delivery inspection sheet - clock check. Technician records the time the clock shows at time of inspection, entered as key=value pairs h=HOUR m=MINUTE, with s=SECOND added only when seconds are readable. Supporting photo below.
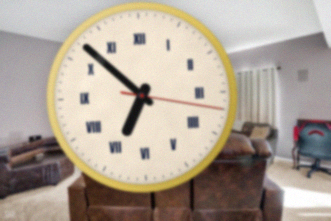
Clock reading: h=6 m=52 s=17
